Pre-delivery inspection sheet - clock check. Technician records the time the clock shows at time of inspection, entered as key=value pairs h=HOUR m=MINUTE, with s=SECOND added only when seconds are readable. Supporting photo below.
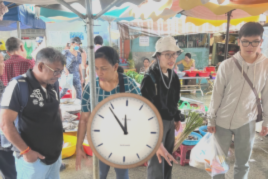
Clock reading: h=11 m=54
